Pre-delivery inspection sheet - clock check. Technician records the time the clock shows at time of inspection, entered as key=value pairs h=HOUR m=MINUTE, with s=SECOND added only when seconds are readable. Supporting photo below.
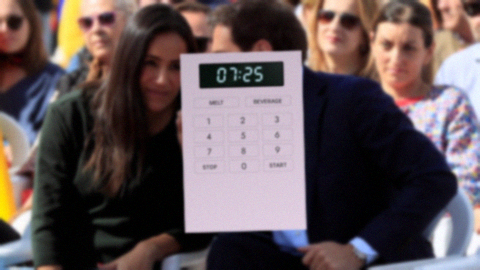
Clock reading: h=7 m=25
